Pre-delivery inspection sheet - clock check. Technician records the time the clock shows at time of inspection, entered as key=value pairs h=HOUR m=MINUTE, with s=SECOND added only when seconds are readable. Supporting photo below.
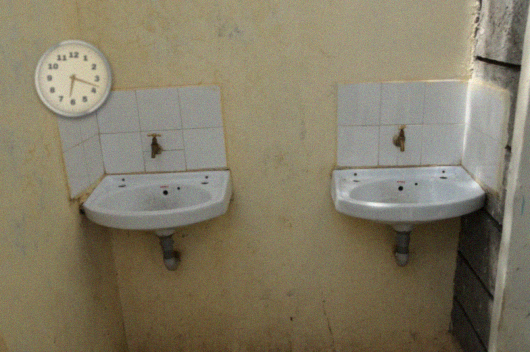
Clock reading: h=6 m=18
